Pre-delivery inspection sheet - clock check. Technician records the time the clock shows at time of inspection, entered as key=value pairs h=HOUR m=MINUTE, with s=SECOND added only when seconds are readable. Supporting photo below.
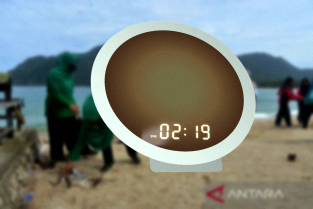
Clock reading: h=2 m=19
